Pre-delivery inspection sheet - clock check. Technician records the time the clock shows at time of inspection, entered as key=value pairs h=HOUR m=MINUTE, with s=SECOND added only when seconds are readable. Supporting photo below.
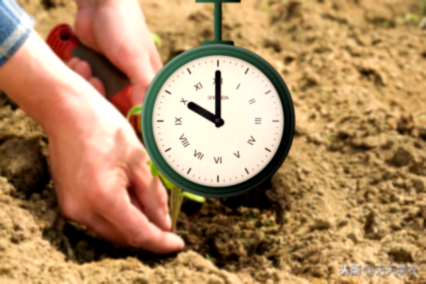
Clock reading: h=10 m=0
